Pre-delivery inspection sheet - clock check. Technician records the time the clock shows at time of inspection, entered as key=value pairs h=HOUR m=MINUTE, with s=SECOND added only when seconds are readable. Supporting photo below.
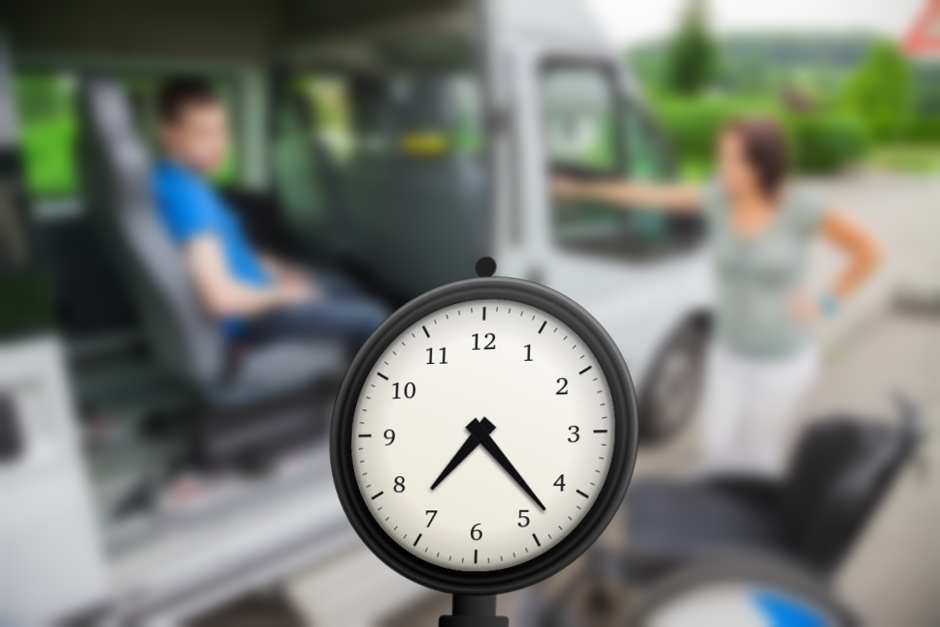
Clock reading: h=7 m=23
